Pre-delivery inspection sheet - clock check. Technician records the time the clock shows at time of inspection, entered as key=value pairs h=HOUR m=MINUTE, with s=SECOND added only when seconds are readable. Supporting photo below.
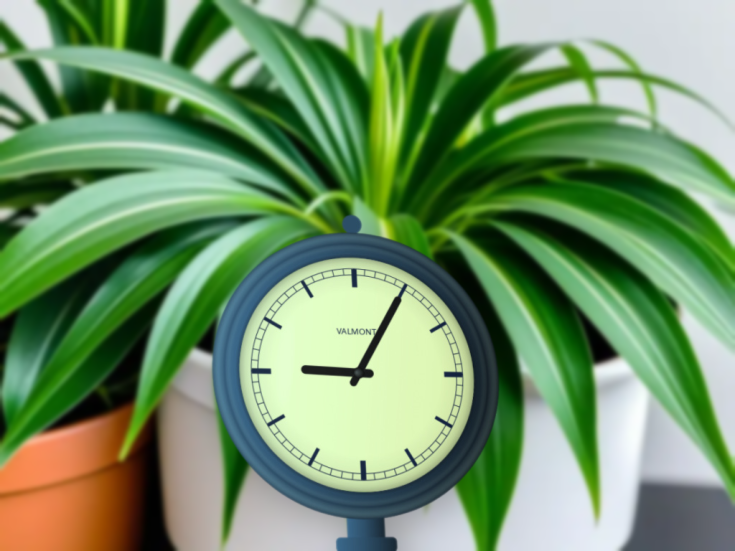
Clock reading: h=9 m=5
